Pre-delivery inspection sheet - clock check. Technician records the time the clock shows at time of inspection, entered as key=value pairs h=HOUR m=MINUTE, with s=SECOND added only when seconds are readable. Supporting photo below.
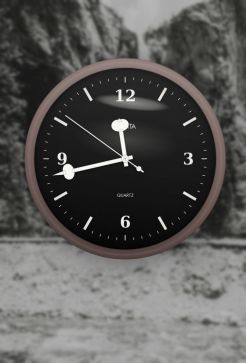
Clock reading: h=11 m=42 s=51
